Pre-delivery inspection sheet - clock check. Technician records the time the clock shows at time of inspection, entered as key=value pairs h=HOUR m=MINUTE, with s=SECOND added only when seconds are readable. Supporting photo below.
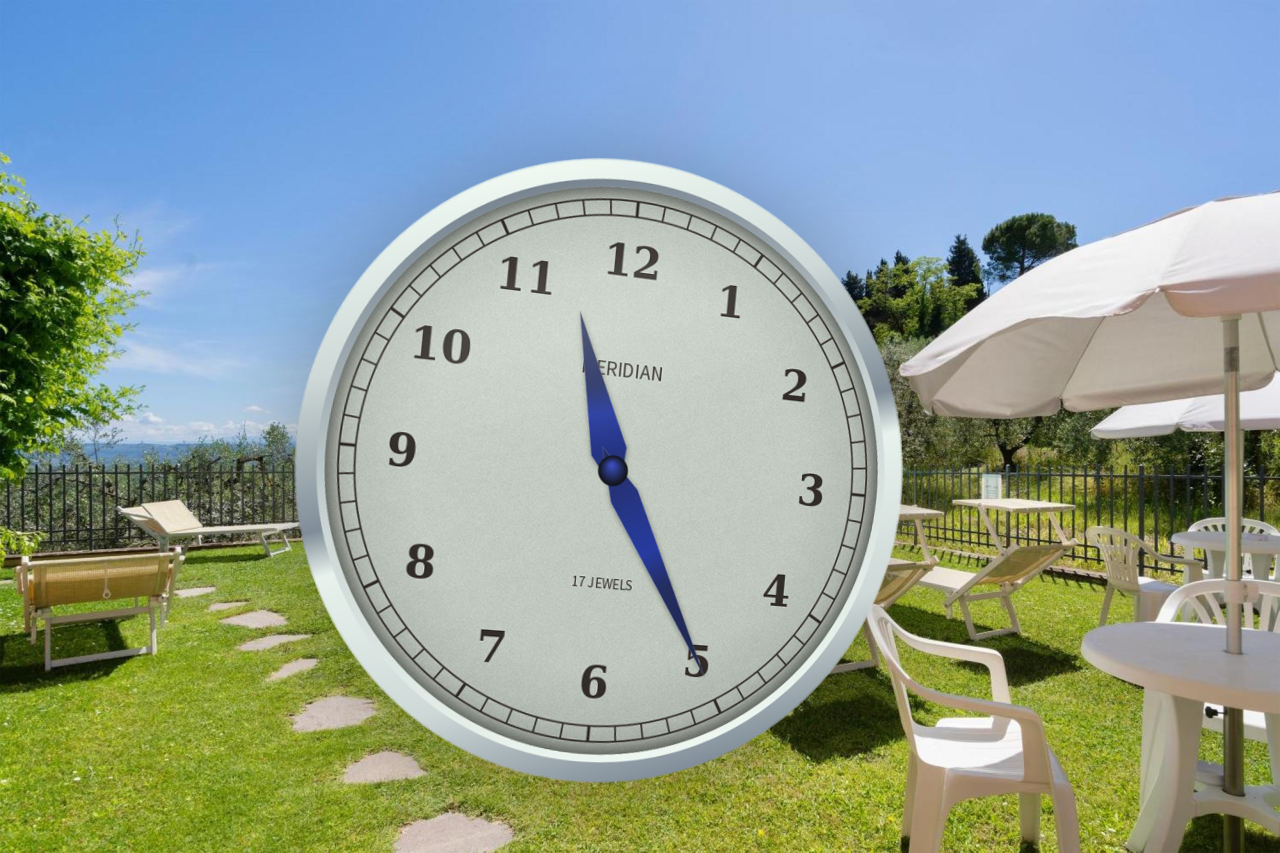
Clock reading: h=11 m=25
